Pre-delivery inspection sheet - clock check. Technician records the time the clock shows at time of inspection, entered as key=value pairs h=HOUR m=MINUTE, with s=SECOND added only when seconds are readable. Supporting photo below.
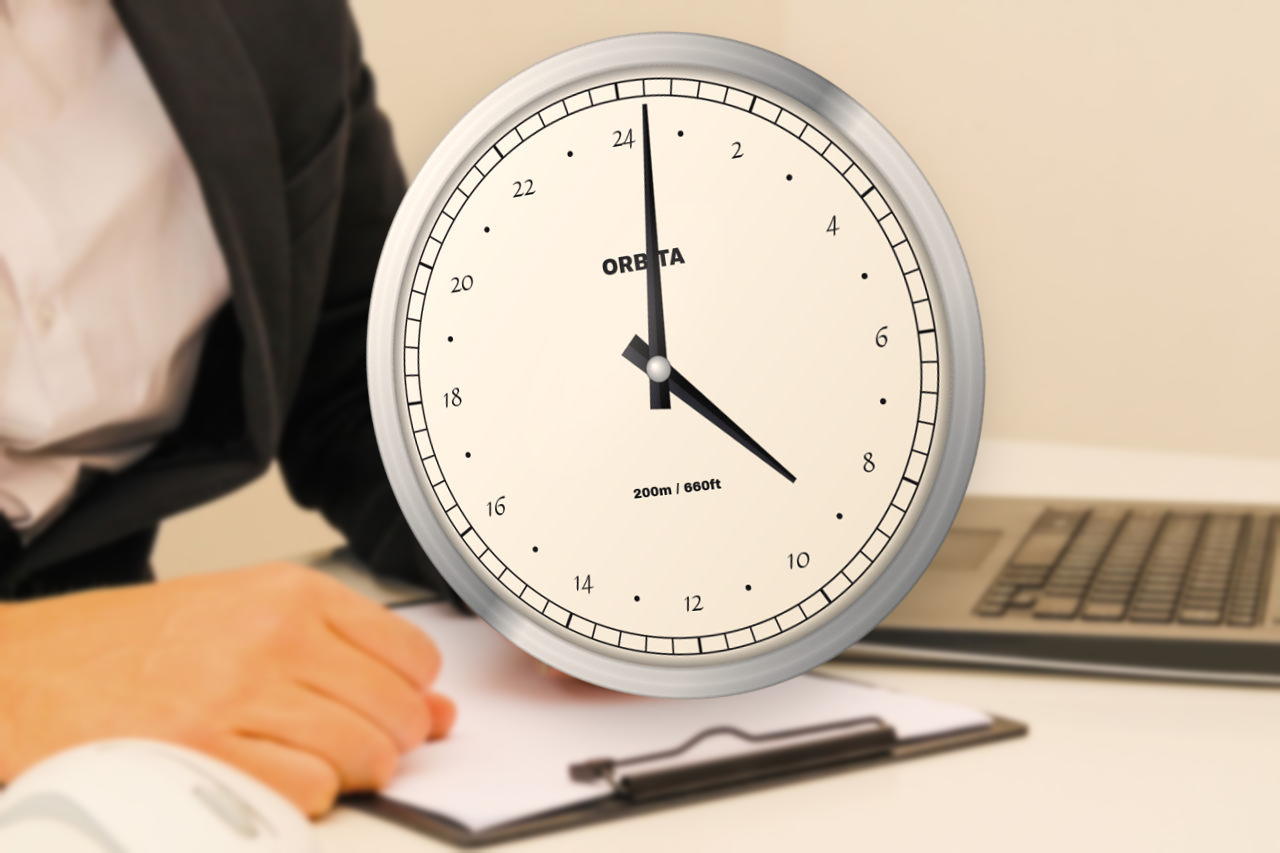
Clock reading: h=9 m=1
